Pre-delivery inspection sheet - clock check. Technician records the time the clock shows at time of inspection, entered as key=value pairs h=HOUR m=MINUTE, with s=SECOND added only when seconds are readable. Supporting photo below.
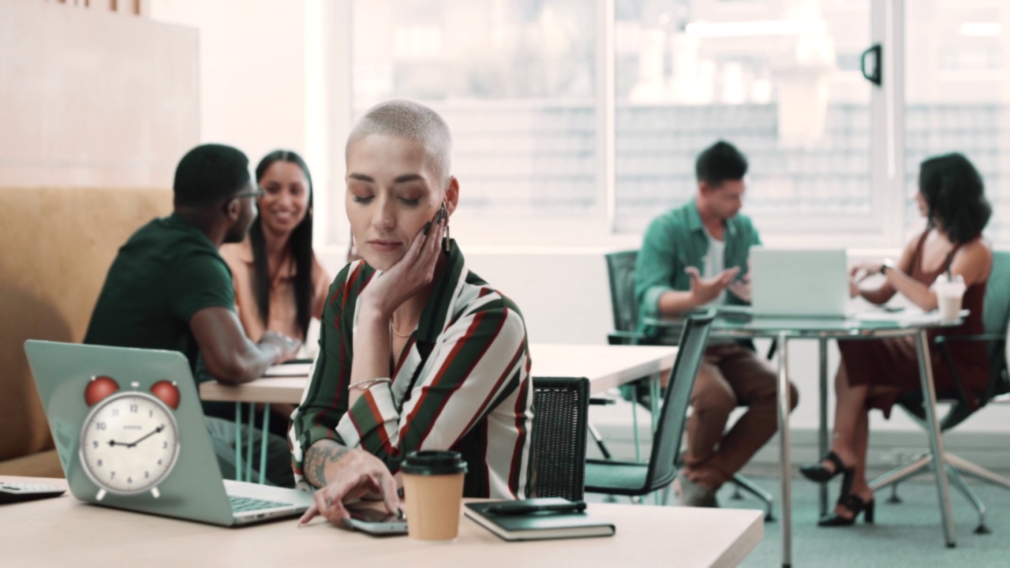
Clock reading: h=9 m=10
